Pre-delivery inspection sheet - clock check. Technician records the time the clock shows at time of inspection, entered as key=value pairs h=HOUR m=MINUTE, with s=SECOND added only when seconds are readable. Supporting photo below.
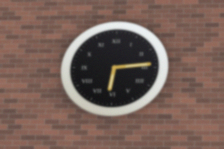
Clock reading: h=6 m=14
